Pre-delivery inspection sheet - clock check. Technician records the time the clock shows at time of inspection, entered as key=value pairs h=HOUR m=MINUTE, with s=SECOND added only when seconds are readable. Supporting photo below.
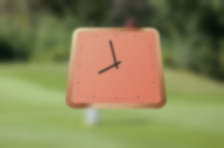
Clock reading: h=7 m=58
